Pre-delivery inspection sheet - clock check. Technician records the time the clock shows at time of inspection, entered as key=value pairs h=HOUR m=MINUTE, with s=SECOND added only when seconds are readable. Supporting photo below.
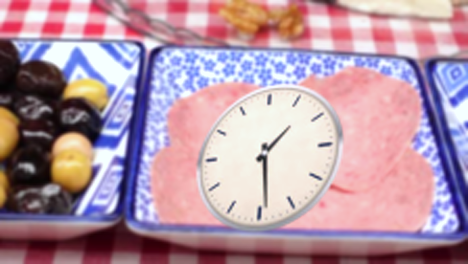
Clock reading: h=1 m=29
